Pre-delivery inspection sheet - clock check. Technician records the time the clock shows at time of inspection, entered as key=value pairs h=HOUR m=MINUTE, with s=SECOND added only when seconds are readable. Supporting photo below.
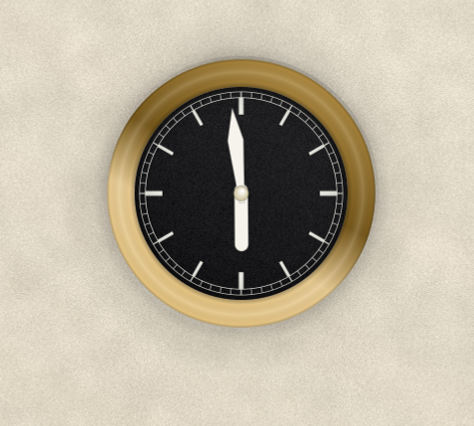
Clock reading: h=5 m=59
